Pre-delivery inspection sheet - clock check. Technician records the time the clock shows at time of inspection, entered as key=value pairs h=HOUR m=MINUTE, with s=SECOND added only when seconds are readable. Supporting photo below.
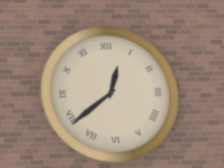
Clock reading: h=12 m=39
